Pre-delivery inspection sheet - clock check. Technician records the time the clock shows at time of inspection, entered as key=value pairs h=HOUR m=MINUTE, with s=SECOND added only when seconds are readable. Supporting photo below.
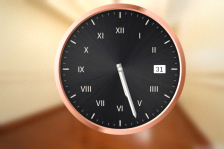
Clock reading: h=5 m=27
